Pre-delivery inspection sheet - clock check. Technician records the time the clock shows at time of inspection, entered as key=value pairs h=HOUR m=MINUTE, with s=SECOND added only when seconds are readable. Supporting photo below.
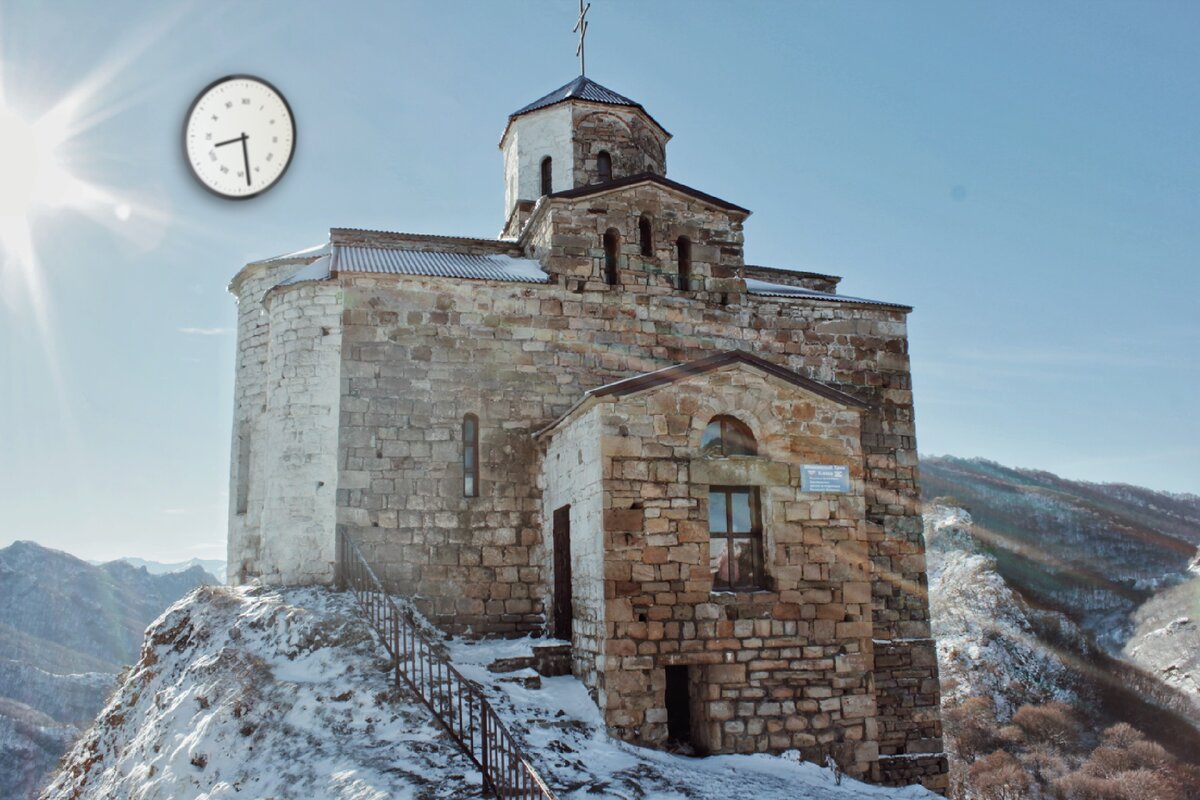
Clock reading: h=8 m=28
